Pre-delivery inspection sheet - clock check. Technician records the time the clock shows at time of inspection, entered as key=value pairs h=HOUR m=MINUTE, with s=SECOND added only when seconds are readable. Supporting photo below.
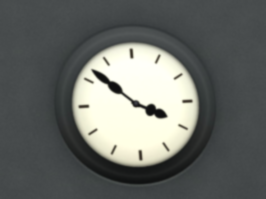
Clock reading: h=3 m=52
